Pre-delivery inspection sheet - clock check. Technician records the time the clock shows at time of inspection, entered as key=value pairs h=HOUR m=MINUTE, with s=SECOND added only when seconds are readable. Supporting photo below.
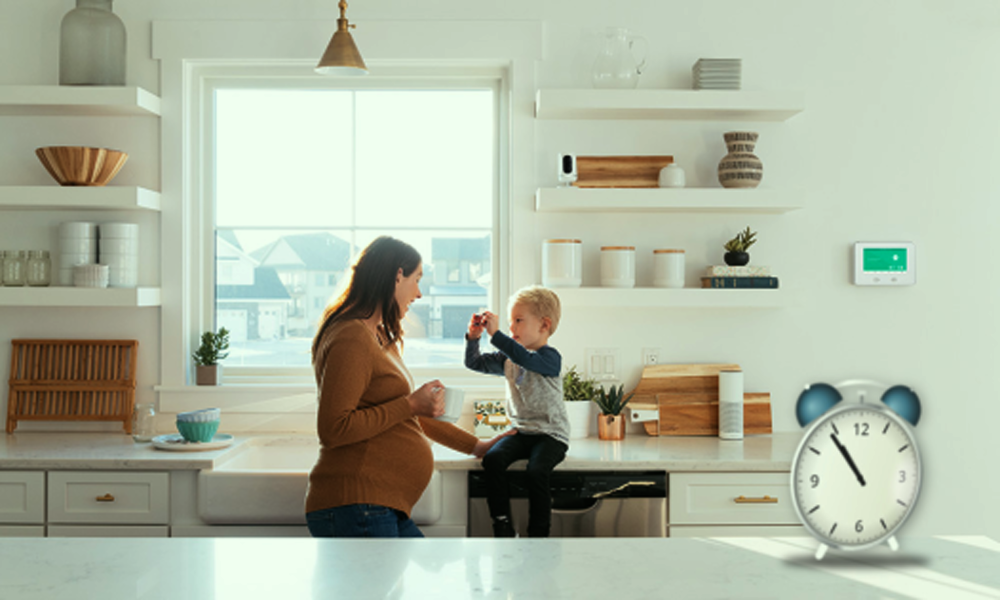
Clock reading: h=10 m=54
